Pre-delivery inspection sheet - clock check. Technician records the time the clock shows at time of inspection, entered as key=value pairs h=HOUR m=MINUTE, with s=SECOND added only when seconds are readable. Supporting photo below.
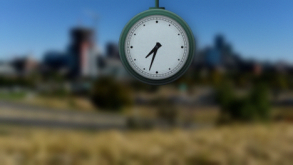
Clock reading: h=7 m=33
